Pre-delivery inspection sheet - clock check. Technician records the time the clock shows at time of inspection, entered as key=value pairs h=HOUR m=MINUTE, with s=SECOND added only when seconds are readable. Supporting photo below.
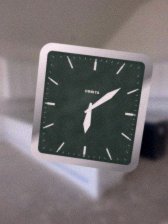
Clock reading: h=6 m=8
